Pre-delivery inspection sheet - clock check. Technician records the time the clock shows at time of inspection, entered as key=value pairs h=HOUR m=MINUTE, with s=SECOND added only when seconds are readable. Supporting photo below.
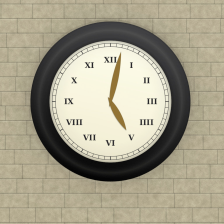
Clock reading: h=5 m=2
